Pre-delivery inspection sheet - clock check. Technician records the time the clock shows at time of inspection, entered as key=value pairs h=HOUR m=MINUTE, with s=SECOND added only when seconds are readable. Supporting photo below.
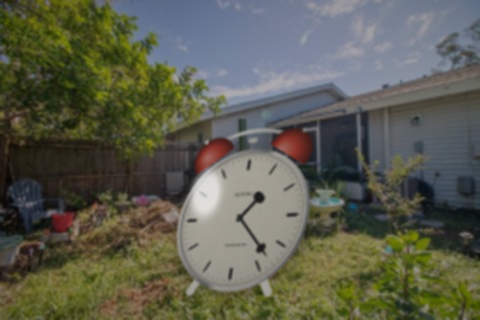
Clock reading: h=1 m=23
